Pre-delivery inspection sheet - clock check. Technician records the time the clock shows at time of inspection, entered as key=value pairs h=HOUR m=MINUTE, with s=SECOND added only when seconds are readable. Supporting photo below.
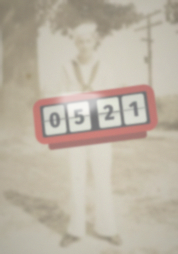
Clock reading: h=5 m=21
